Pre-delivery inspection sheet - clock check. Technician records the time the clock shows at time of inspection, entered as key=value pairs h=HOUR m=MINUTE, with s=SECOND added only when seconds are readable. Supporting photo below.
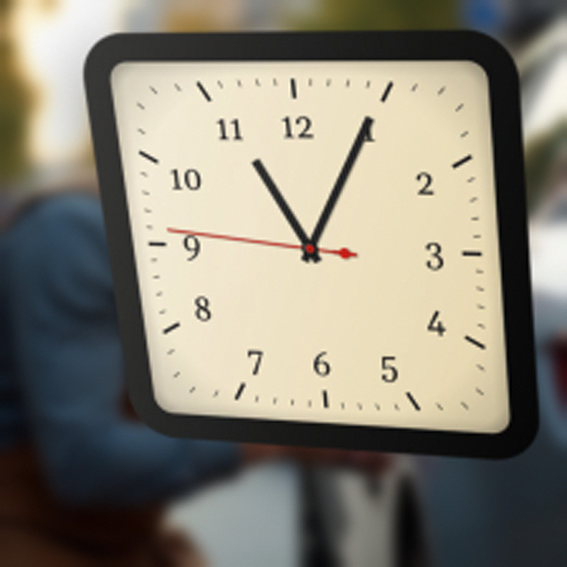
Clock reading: h=11 m=4 s=46
